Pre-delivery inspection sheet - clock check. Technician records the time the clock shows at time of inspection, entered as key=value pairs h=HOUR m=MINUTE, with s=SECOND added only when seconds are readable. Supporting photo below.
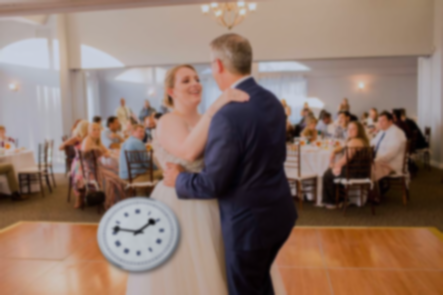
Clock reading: h=1 m=47
